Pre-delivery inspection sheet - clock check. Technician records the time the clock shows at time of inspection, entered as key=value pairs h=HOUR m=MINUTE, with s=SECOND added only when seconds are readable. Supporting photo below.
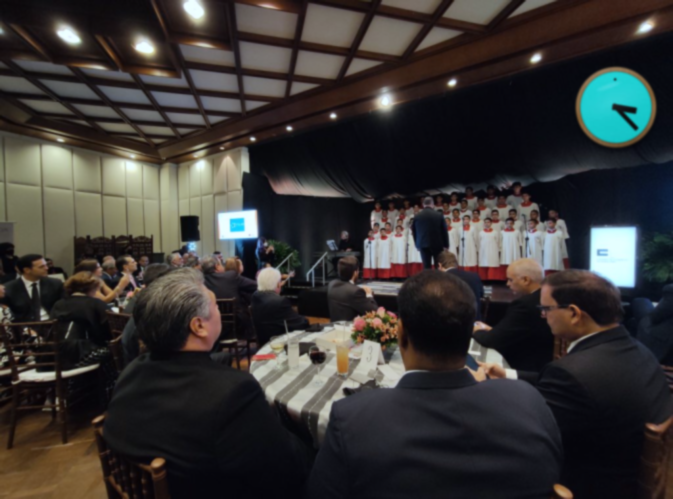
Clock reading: h=3 m=23
